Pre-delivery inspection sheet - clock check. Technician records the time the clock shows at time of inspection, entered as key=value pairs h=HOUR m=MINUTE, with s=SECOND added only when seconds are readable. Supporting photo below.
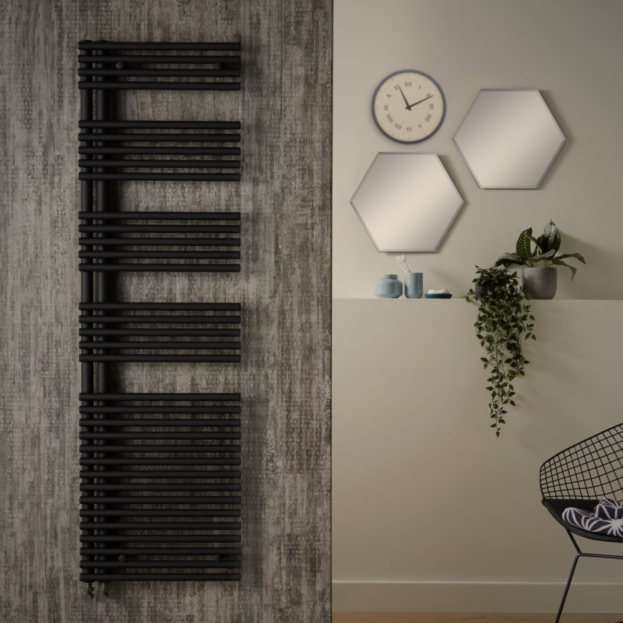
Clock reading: h=11 m=11
